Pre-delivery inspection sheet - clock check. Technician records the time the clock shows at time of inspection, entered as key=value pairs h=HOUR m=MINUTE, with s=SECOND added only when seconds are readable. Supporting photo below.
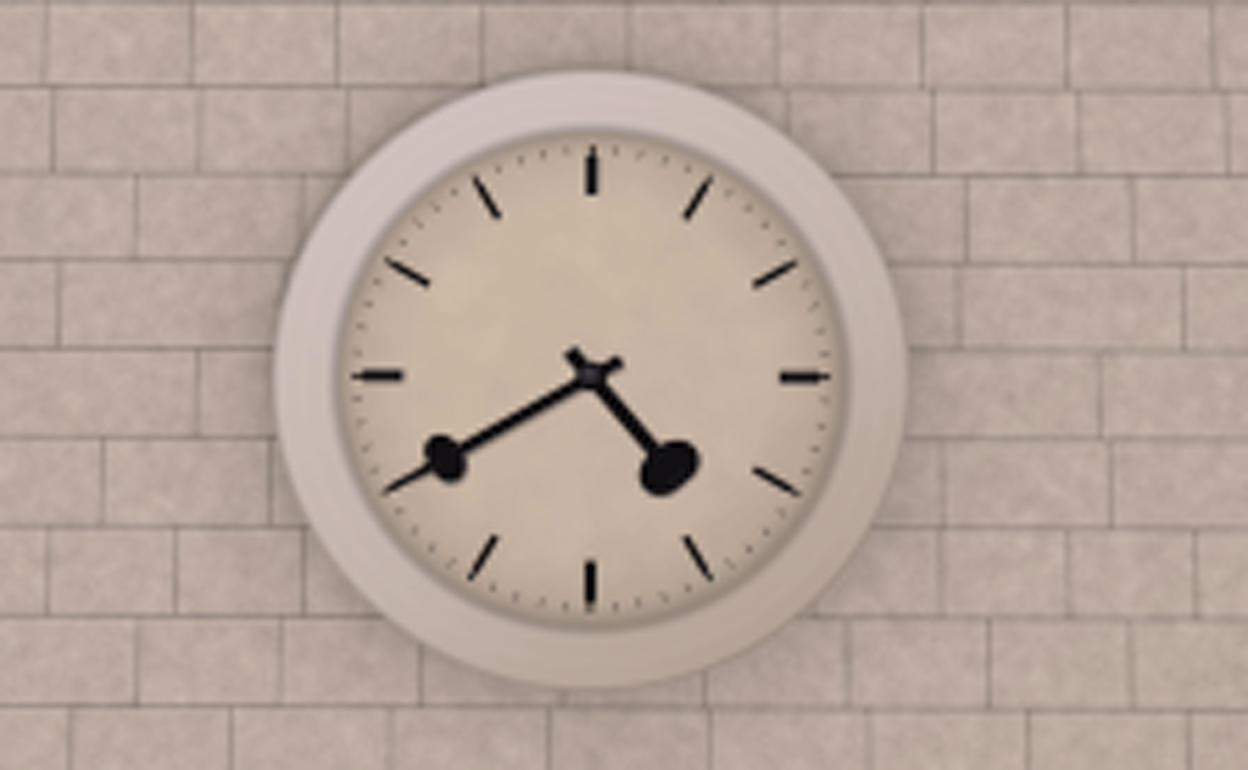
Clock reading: h=4 m=40
